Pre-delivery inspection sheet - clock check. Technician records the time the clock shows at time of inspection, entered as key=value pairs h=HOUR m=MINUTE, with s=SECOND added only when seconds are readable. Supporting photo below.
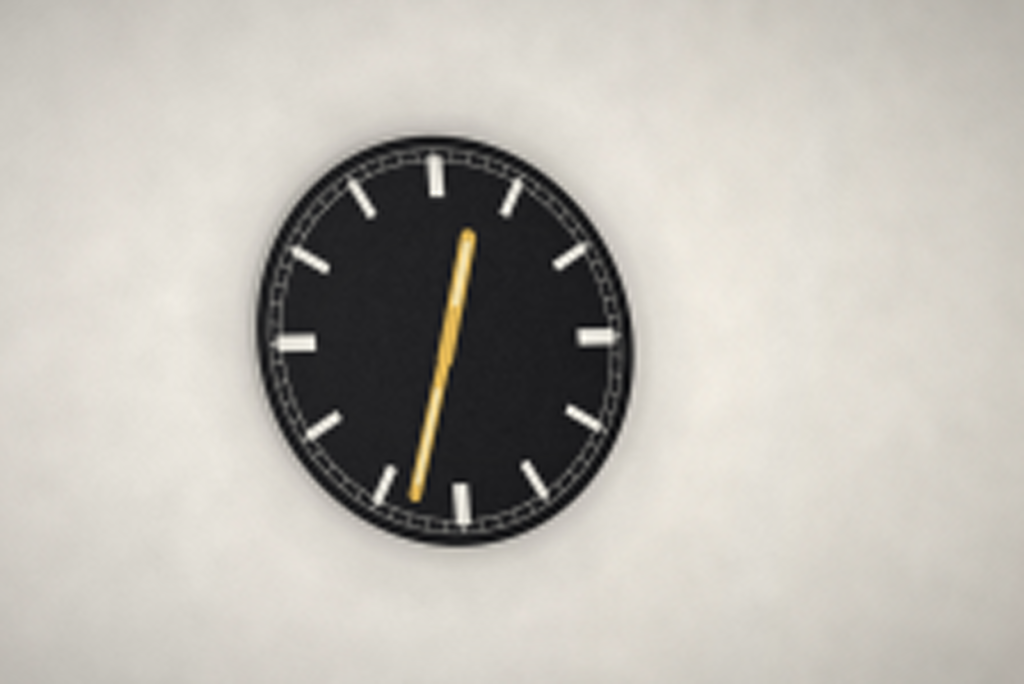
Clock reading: h=12 m=33
